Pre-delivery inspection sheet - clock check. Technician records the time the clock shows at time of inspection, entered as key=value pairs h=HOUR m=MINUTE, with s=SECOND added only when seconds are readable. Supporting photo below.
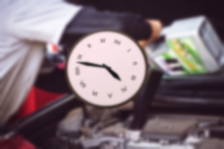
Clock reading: h=3 m=43
